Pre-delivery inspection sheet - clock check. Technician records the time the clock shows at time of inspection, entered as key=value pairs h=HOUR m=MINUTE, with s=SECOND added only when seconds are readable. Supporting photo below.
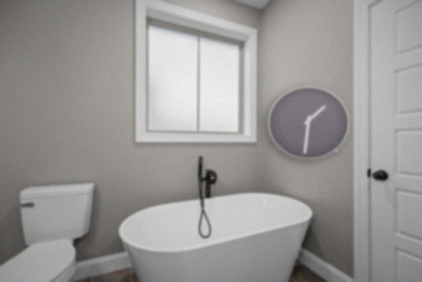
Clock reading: h=1 m=31
